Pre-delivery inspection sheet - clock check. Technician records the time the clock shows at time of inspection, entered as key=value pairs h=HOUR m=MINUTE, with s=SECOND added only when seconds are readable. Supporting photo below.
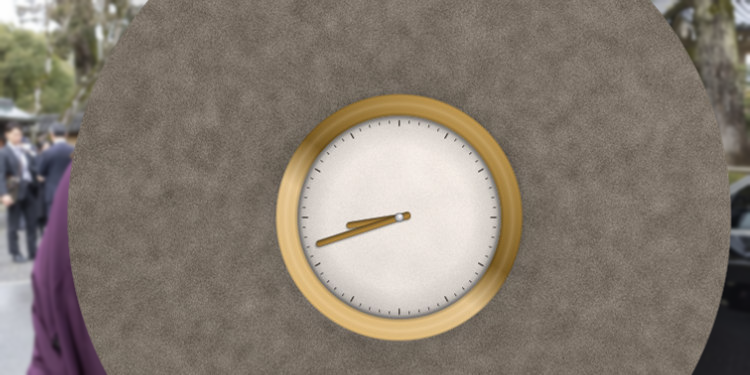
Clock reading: h=8 m=42
